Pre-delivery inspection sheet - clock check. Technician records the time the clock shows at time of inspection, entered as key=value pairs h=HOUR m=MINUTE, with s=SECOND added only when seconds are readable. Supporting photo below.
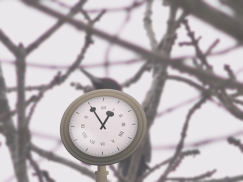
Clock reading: h=12 m=55
